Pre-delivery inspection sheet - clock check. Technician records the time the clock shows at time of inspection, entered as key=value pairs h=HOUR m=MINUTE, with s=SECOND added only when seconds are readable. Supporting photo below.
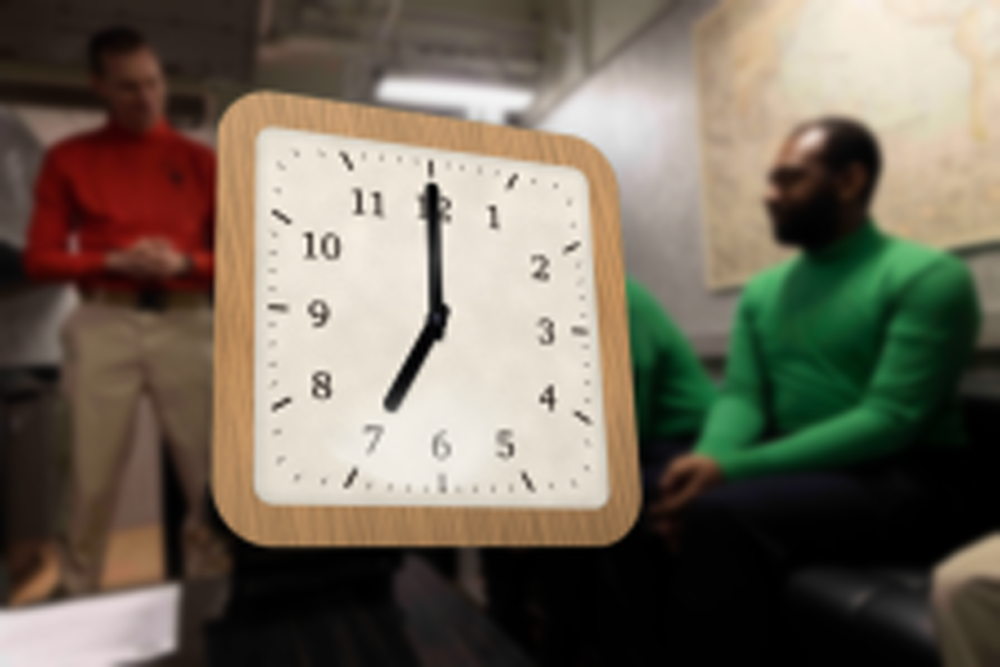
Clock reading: h=7 m=0
